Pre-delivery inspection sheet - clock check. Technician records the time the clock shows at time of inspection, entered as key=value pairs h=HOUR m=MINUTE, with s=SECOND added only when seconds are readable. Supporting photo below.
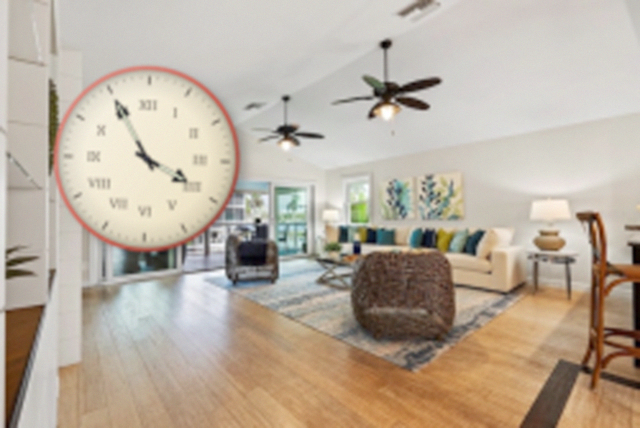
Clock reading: h=3 m=55
